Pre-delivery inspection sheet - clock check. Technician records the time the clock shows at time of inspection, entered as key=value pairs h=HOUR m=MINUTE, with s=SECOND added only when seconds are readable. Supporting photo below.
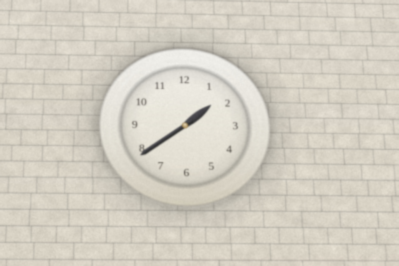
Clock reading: h=1 m=39
